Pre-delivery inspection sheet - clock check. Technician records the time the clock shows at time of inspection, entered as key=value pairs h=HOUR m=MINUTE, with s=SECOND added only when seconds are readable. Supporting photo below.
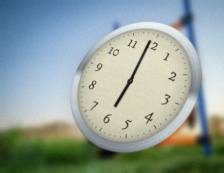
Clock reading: h=5 m=59
